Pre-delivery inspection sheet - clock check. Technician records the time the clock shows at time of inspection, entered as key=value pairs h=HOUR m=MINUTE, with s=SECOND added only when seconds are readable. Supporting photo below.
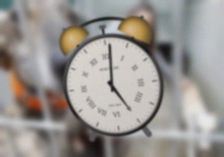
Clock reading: h=5 m=1
